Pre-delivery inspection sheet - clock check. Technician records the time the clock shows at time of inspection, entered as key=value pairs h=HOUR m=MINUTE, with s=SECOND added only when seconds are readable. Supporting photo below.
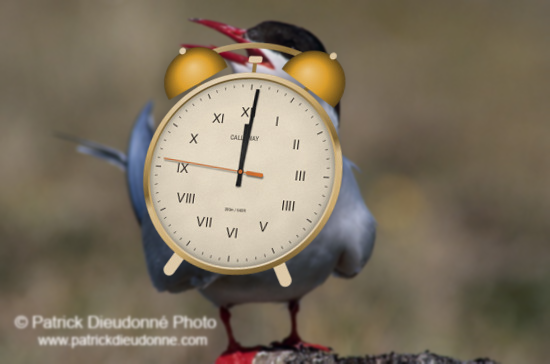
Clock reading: h=12 m=0 s=46
